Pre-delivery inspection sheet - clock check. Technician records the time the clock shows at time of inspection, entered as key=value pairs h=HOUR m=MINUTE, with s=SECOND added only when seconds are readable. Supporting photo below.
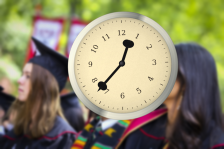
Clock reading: h=12 m=37
